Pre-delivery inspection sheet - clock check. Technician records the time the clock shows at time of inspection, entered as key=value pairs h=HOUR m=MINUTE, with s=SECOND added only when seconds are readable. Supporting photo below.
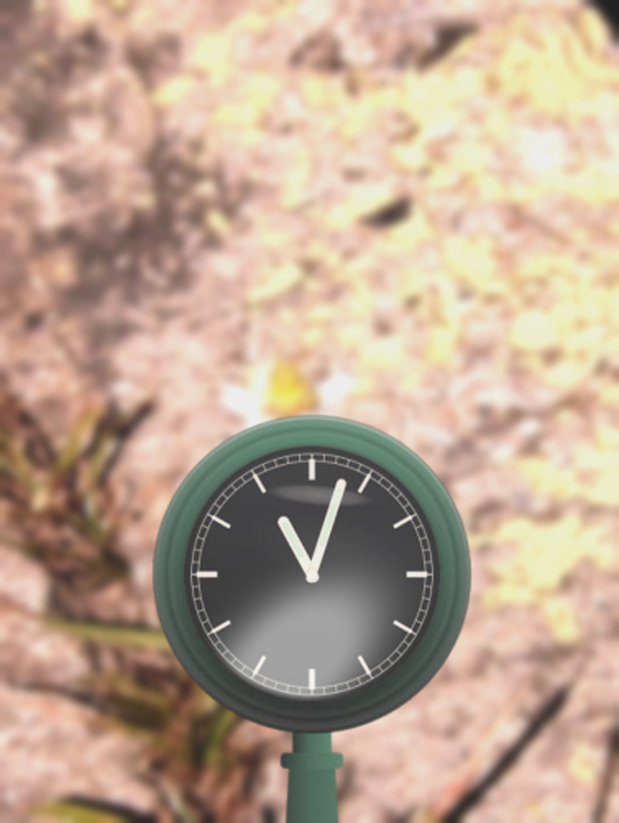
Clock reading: h=11 m=3
